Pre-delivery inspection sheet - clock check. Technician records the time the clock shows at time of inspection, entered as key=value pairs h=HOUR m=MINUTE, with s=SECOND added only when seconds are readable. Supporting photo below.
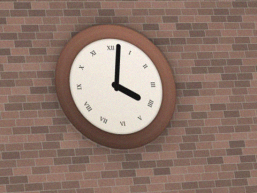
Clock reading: h=4 m=2
